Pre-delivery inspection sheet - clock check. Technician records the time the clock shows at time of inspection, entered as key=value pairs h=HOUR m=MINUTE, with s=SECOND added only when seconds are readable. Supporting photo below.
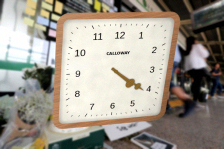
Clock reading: h=4 m=21
